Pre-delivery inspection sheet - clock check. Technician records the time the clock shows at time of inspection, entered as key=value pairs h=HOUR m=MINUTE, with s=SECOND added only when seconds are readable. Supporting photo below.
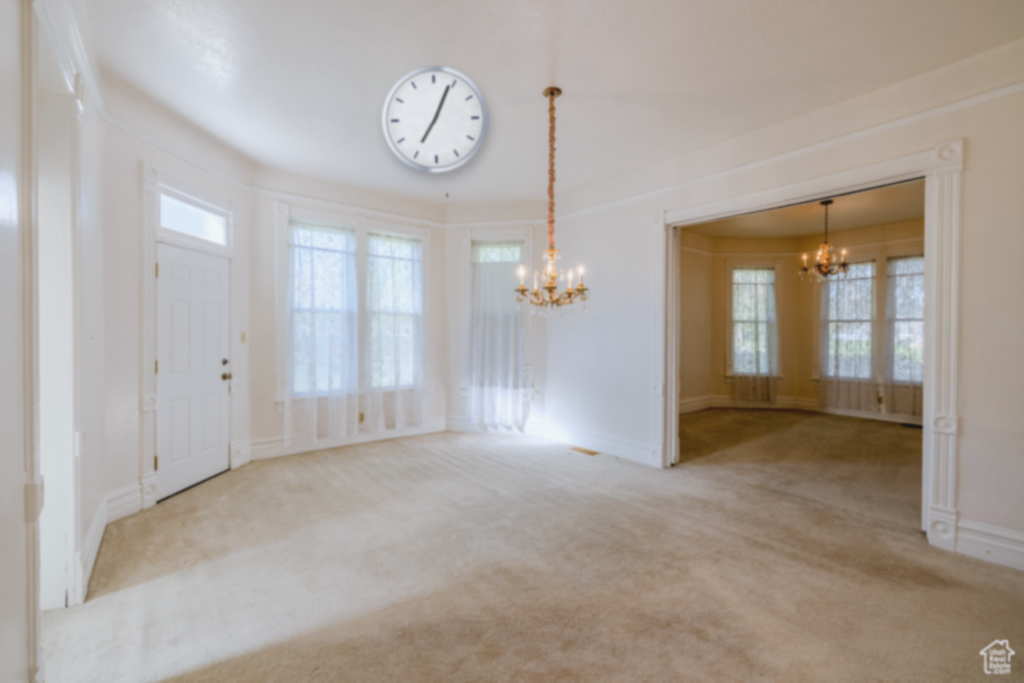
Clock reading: h=7 m=4
